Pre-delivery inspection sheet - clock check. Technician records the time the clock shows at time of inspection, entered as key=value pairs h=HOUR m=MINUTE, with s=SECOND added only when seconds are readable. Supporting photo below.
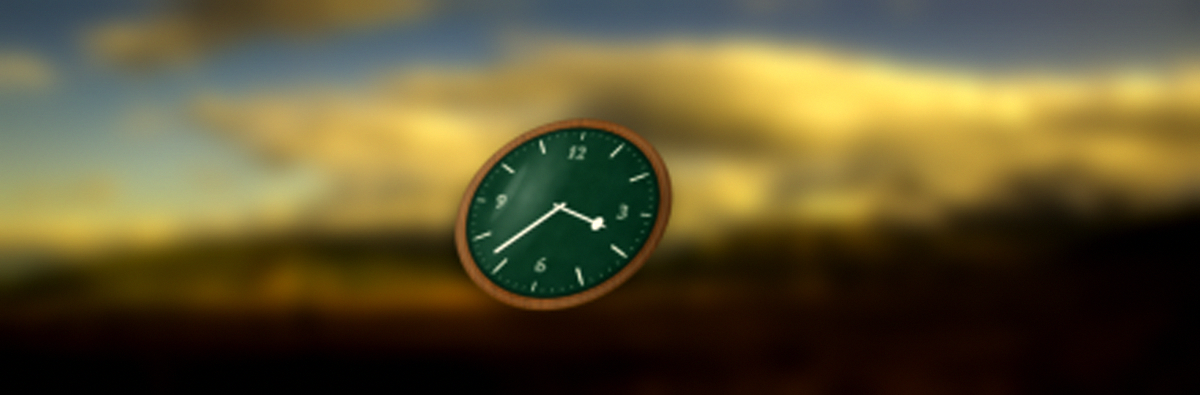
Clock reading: h=3 m=37
